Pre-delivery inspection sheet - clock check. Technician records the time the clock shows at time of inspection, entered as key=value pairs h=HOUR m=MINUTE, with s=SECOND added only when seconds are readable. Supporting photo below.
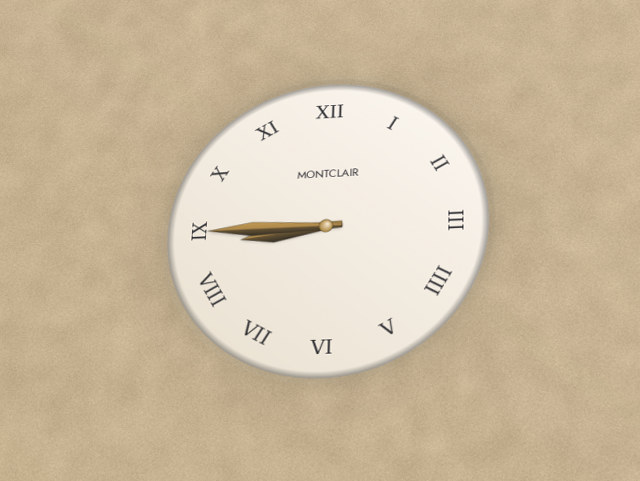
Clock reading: h=8 m=45
